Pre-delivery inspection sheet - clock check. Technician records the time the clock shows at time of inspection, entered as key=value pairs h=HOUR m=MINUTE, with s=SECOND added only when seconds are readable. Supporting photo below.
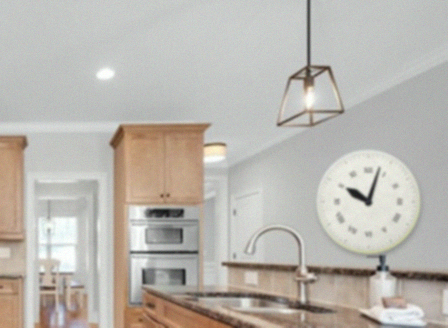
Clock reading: h=10 m=3
